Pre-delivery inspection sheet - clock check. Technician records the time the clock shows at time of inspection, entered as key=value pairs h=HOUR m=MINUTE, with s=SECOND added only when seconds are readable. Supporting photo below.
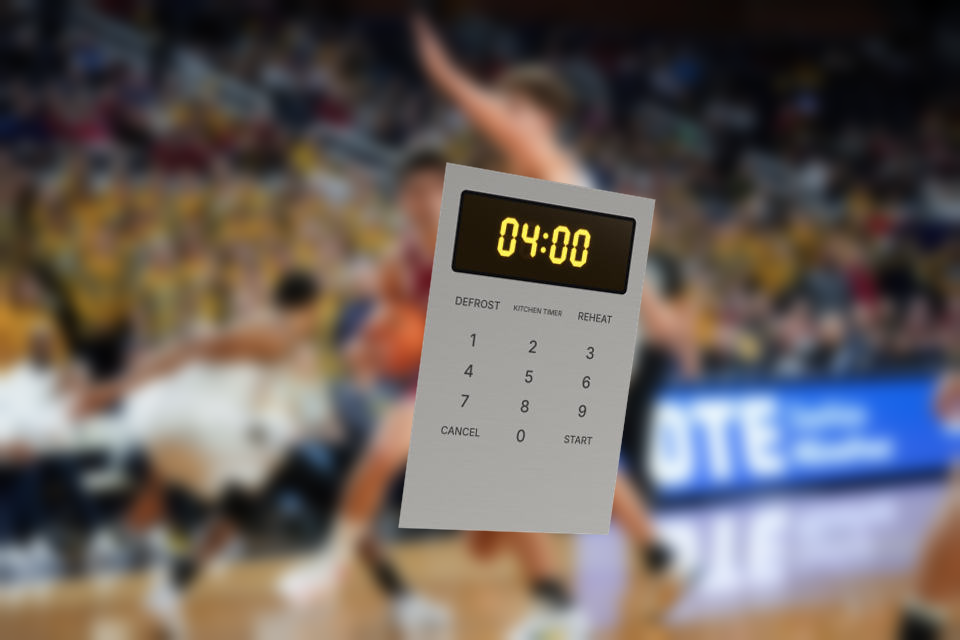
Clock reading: h=4 m=0
